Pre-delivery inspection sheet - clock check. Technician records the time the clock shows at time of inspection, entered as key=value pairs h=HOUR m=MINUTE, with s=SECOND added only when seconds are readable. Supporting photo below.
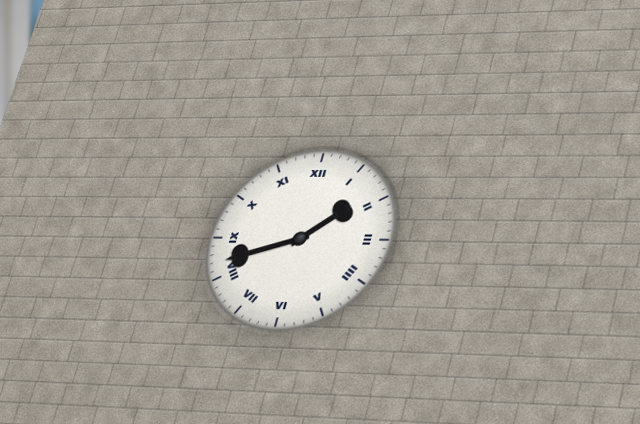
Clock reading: h=1 m=42
